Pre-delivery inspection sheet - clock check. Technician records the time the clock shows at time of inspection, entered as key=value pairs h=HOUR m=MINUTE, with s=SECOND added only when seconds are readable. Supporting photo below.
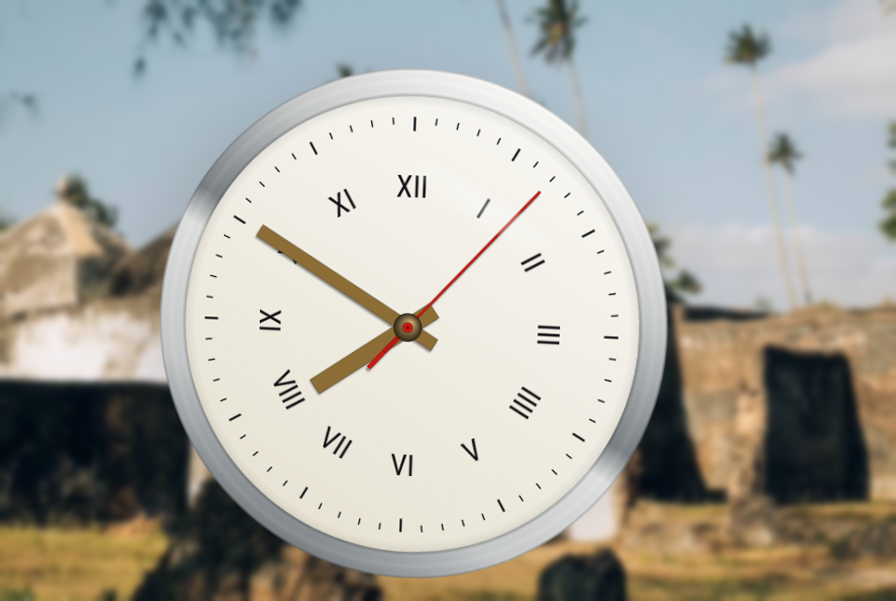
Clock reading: h=7 m=50 s=7
